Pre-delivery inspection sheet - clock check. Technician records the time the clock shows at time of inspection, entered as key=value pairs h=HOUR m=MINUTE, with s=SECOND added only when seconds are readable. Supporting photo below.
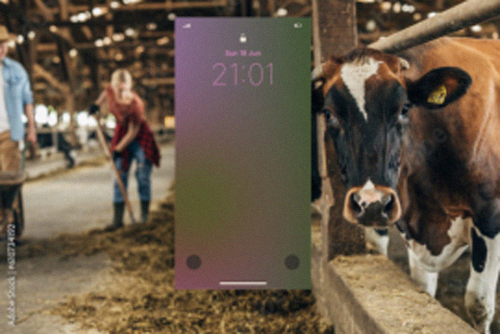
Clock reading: h=21 m=1
